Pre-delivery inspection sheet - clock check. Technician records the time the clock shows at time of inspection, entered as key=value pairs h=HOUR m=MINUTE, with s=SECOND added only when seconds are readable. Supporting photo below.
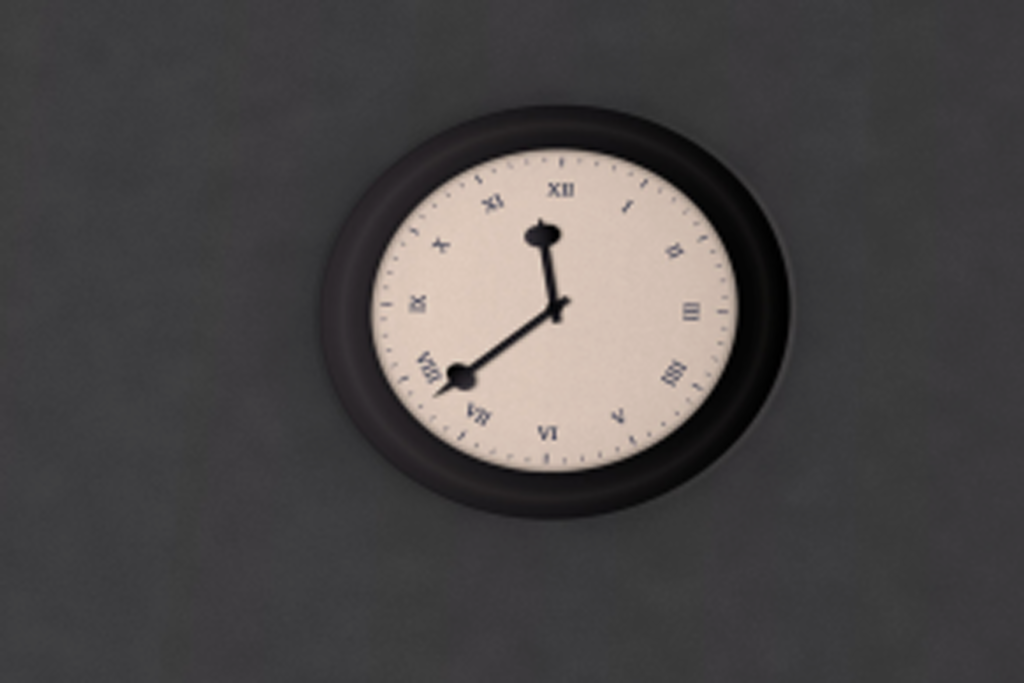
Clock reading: h=11 m=38
